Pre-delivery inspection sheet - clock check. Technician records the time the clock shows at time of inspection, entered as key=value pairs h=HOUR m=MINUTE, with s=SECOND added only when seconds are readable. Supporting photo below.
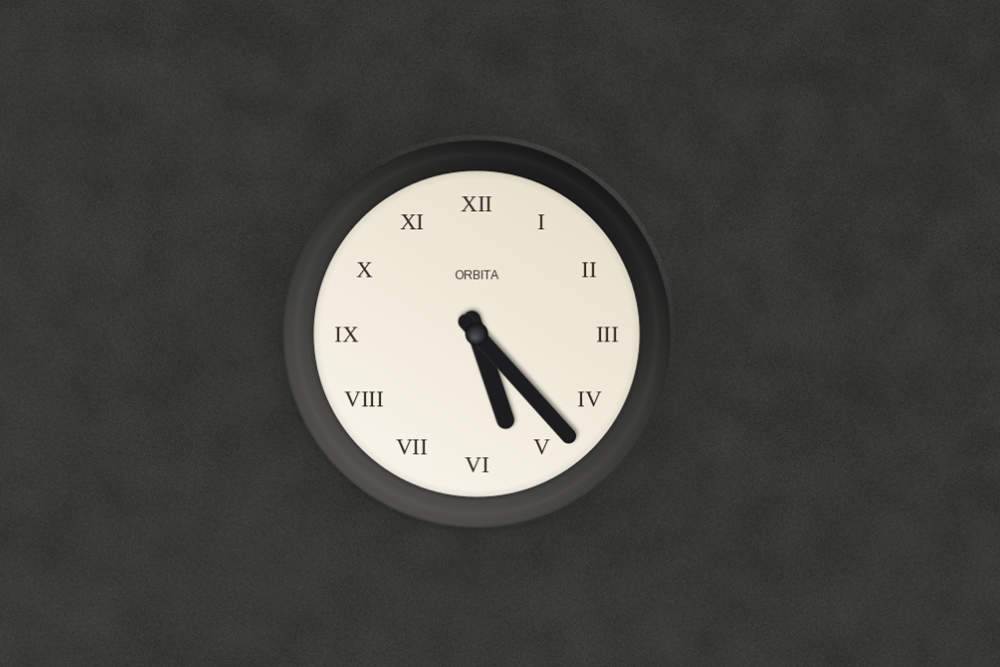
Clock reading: h=5 m=23
